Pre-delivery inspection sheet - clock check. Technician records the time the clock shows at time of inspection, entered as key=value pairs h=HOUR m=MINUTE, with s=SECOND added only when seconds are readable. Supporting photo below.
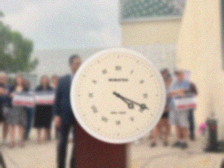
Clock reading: h=4 m=19
